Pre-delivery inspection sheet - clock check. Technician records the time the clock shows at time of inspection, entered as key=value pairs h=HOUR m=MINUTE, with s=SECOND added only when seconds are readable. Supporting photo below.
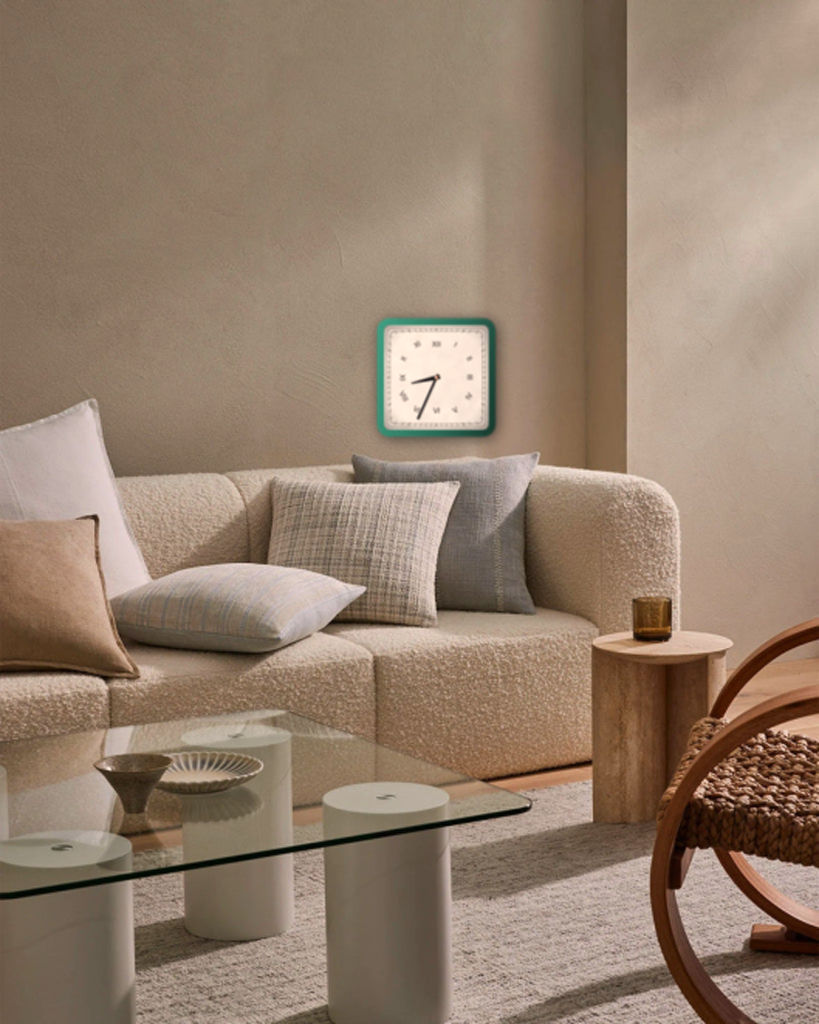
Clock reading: h=8 m=34
